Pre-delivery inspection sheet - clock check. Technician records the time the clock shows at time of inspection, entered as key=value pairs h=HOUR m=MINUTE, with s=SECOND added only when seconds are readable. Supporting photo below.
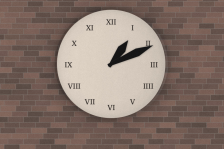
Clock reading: h=1 m=11
